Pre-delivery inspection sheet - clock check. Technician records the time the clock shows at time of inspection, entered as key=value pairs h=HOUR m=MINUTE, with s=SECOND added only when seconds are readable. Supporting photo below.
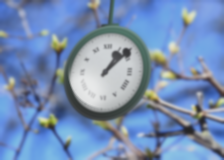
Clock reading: h=1 m=8
